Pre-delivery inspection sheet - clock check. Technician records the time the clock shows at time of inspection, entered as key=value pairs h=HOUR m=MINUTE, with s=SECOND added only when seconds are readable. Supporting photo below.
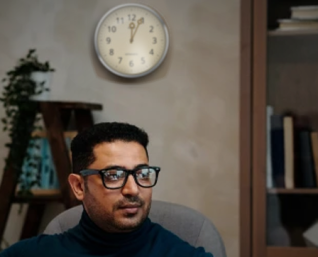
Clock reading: h=12 m=4
